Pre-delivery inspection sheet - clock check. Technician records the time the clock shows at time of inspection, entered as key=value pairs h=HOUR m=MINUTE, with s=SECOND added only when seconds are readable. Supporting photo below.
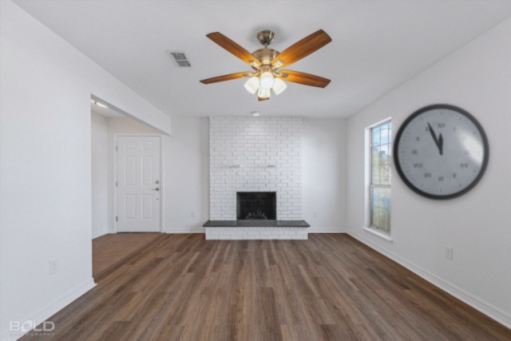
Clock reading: h=11 m=56
